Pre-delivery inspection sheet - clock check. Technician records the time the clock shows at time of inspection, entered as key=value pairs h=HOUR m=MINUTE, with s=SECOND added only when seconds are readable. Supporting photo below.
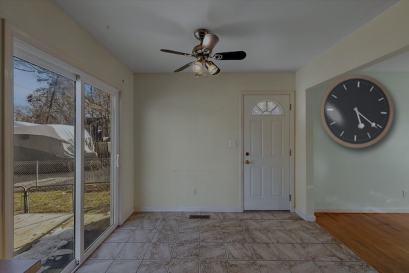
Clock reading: h=5 m=21
